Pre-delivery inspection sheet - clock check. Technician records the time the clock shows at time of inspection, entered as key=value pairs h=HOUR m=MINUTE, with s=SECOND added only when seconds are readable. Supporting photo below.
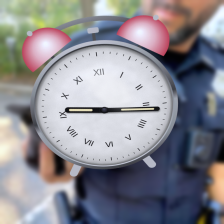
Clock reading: h=9 m=16
